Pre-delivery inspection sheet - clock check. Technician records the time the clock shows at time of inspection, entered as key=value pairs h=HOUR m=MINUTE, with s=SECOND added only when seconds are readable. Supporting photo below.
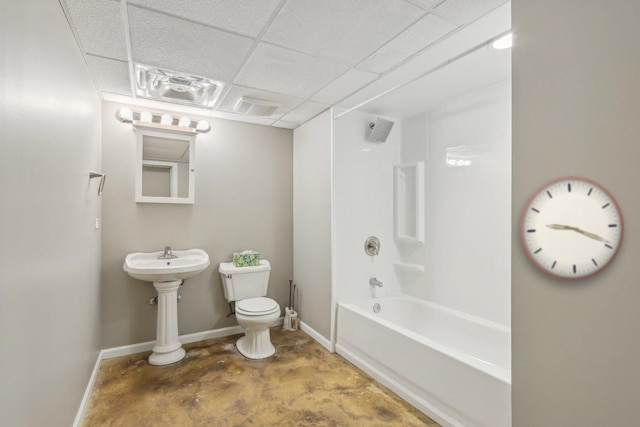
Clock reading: h=9 m=19
